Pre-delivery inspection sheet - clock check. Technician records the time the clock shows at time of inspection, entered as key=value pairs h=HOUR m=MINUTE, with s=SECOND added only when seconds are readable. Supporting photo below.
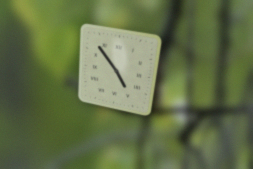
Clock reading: h=4 m=53
